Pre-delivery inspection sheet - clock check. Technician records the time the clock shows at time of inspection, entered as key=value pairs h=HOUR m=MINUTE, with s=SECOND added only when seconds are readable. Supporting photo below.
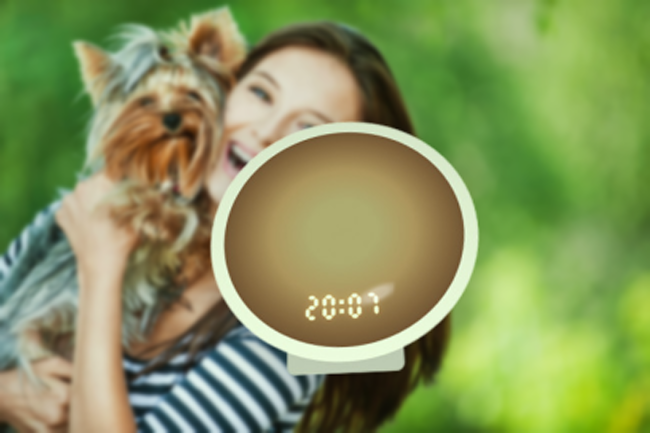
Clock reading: h=20 m=7
